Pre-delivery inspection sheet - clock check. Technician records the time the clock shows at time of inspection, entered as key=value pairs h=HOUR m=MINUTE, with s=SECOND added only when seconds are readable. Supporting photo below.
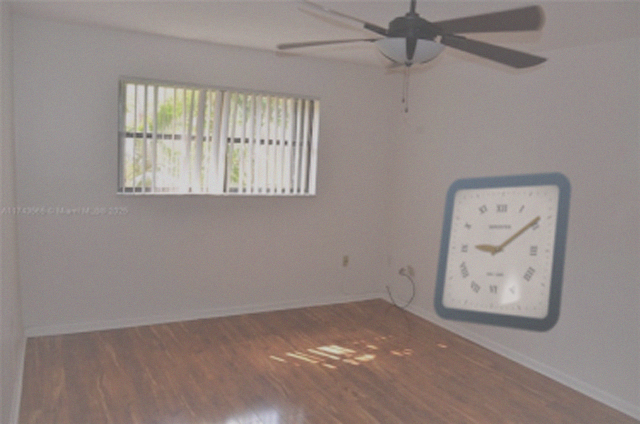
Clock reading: h=9 m=9
